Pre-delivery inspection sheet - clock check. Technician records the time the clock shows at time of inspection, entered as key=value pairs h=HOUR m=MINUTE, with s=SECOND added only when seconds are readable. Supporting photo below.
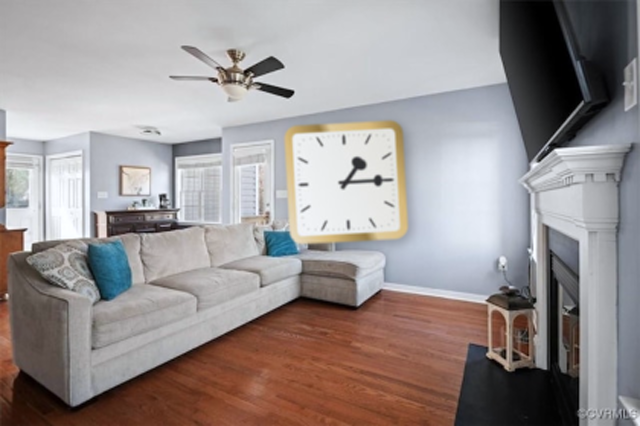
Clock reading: h=1 m=15
